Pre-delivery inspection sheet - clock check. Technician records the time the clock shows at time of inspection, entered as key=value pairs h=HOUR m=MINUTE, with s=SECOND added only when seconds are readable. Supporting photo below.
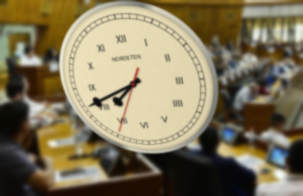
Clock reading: h=7 m=41 s=35
